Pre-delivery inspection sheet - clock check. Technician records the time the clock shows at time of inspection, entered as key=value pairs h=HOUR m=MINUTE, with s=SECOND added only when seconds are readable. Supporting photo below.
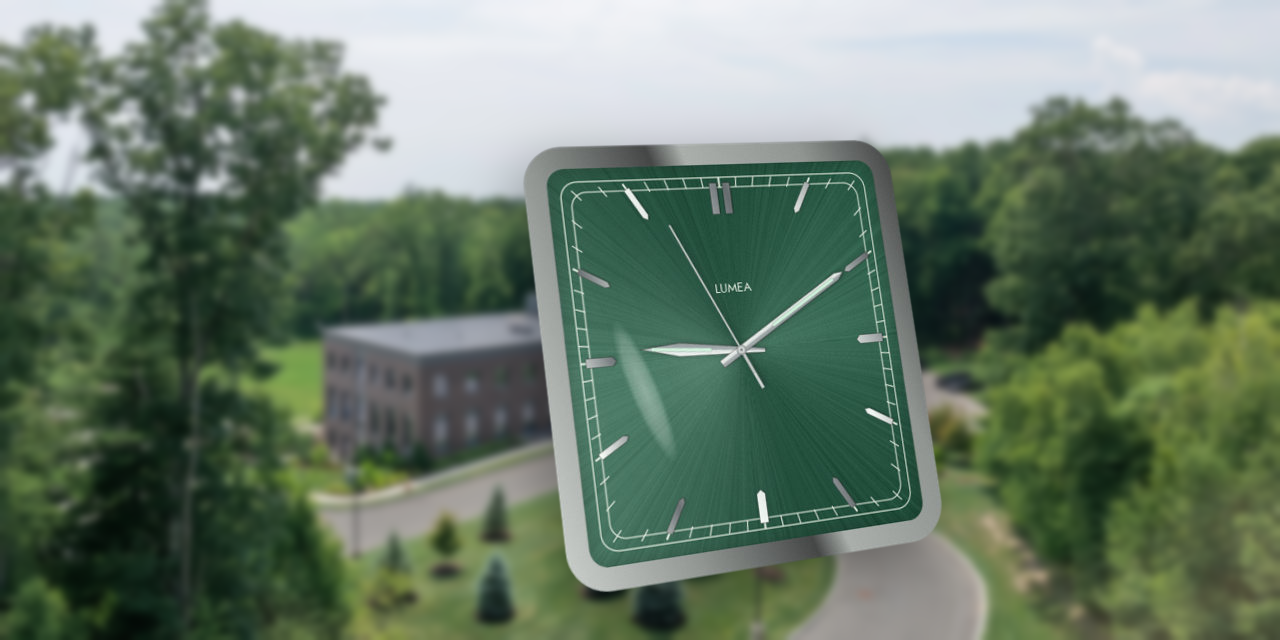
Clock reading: h=9 m=9 s=56
